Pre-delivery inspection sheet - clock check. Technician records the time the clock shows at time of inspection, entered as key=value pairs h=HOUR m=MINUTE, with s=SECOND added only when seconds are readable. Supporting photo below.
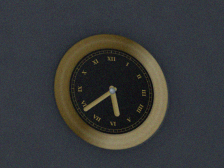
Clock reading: h=5 m=39
